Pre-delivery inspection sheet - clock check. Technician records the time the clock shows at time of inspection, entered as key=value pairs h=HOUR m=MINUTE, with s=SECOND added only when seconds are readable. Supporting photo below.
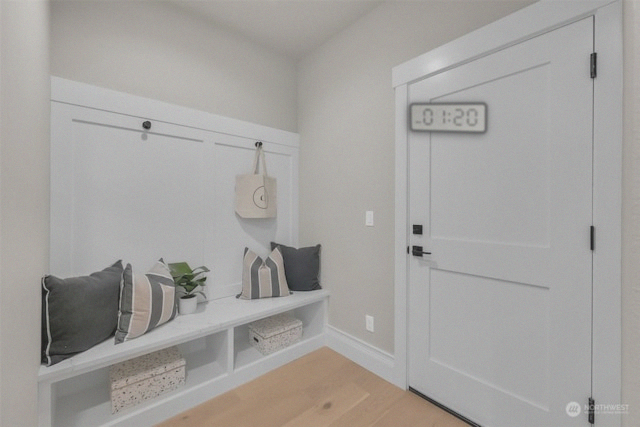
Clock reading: h=1 m=20
